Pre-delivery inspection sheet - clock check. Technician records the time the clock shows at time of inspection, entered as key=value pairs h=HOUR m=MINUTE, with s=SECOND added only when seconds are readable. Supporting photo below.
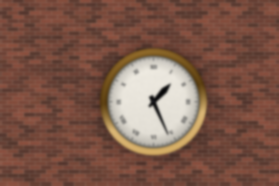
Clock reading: h=1 m=26
